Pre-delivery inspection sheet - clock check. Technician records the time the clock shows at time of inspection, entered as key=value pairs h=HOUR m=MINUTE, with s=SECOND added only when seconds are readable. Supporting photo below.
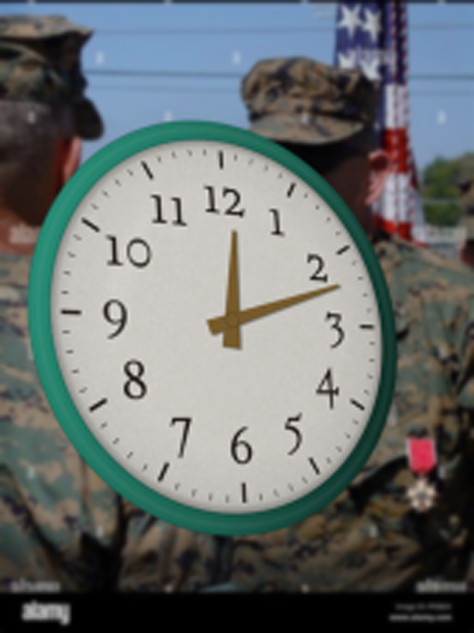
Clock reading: h=12 m=12
